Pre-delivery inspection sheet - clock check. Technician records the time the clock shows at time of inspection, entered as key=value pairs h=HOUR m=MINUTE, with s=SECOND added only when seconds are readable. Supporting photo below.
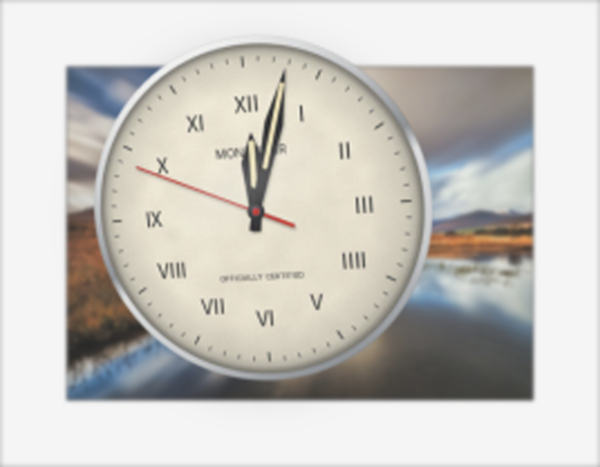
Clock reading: h=12 m=2 s=49
